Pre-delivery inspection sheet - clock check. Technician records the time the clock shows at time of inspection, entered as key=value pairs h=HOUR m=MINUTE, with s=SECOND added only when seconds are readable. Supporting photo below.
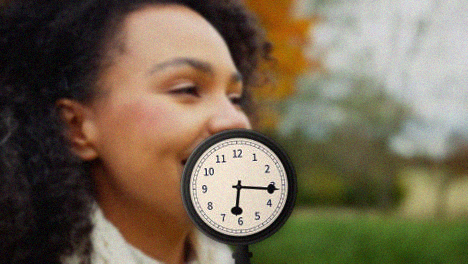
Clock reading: h=6 m=16
